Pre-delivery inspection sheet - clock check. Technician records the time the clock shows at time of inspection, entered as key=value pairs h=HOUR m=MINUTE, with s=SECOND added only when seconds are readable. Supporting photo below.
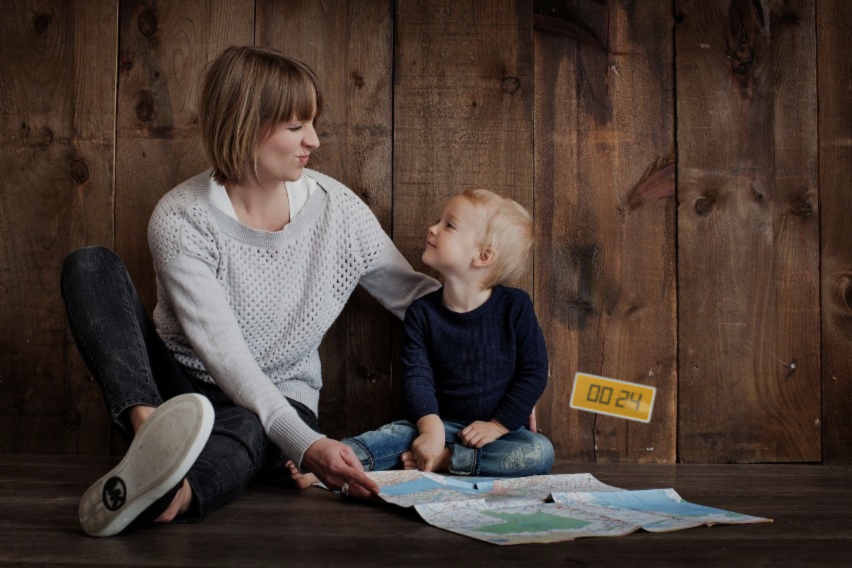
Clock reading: h=0 m=24
